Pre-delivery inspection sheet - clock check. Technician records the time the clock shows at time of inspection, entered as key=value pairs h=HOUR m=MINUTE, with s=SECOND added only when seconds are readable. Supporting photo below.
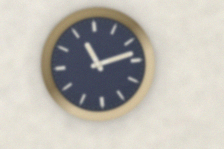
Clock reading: h=11 m=13
